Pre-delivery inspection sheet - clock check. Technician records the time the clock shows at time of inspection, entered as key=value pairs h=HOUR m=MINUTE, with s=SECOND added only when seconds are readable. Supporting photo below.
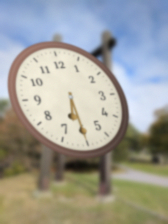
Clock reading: h=6 m=30
